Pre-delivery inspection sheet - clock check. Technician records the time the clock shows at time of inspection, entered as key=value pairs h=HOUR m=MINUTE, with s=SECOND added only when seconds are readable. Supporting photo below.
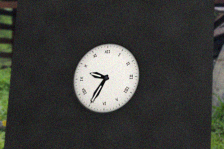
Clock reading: h=9 m=35
